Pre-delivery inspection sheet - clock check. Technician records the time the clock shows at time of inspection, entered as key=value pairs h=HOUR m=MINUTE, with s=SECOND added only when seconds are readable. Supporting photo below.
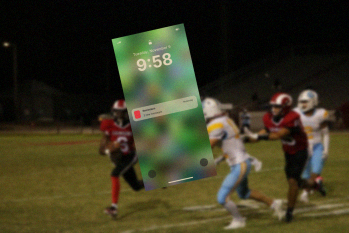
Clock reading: h=9 m=58
